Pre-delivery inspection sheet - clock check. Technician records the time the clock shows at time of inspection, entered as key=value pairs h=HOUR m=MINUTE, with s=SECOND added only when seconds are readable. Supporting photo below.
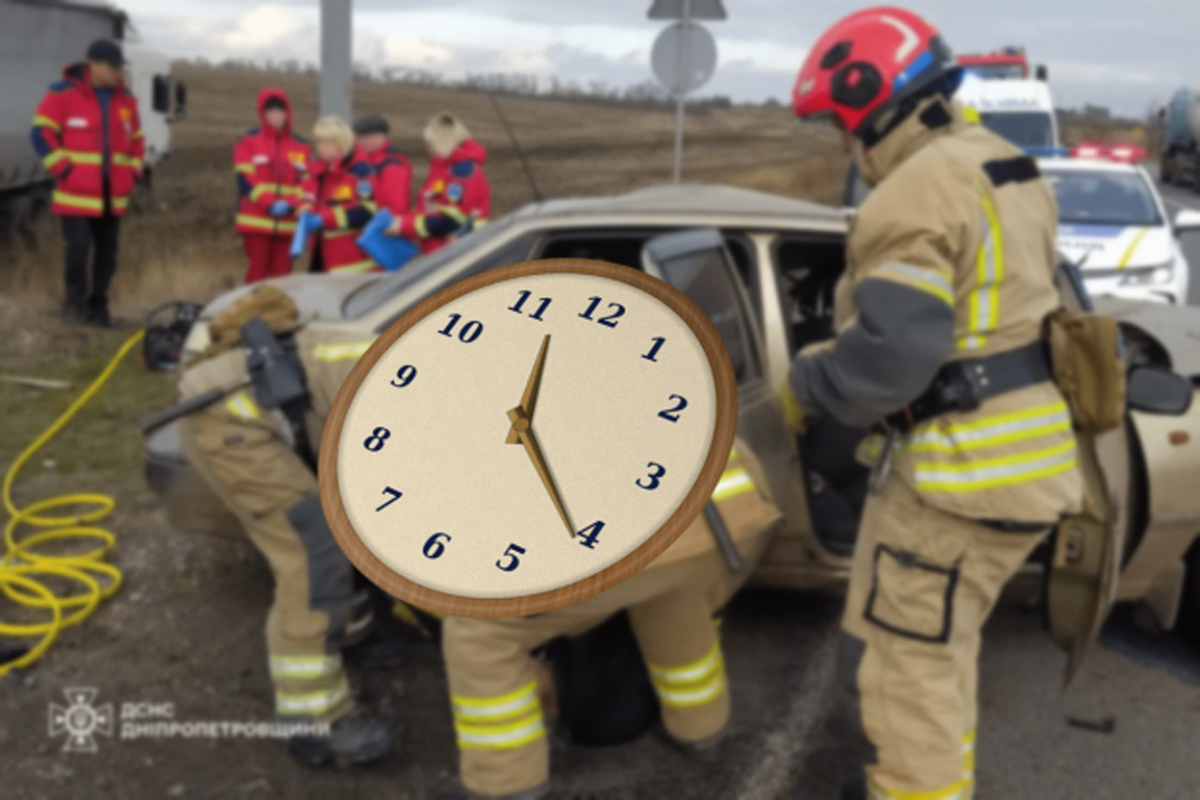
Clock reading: h=11 m=21
